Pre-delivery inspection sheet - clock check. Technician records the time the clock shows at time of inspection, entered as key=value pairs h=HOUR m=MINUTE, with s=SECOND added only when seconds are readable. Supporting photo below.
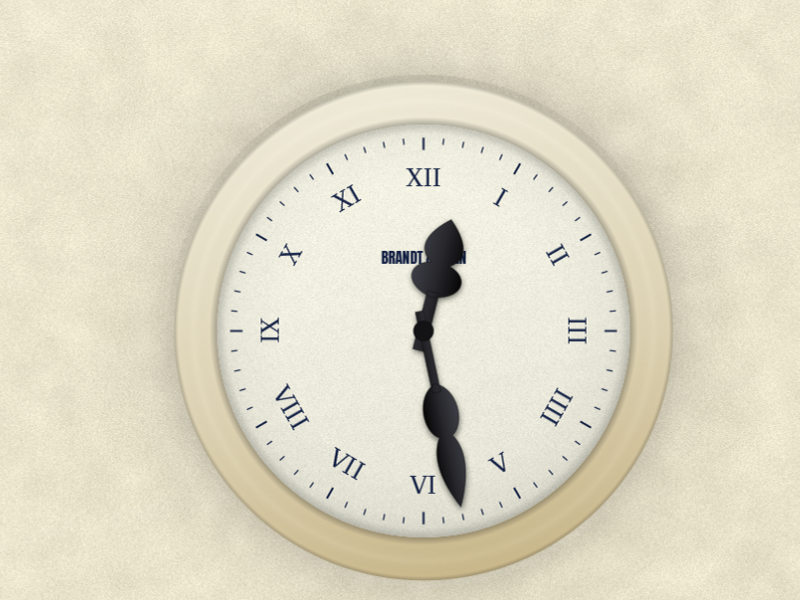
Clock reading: h=12 m=28
